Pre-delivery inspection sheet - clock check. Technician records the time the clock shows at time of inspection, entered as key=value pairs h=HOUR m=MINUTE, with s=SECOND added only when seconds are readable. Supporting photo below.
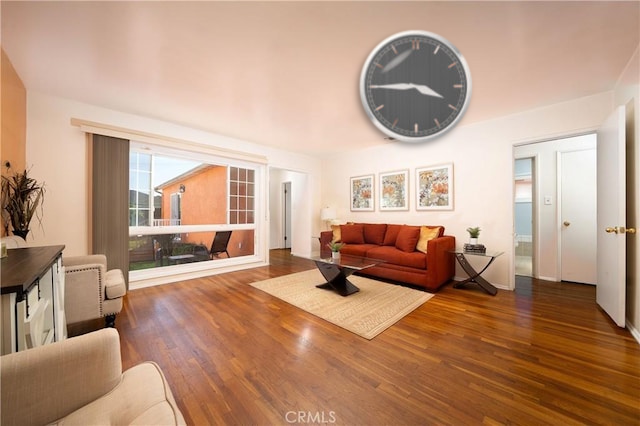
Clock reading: h=3 m=45
